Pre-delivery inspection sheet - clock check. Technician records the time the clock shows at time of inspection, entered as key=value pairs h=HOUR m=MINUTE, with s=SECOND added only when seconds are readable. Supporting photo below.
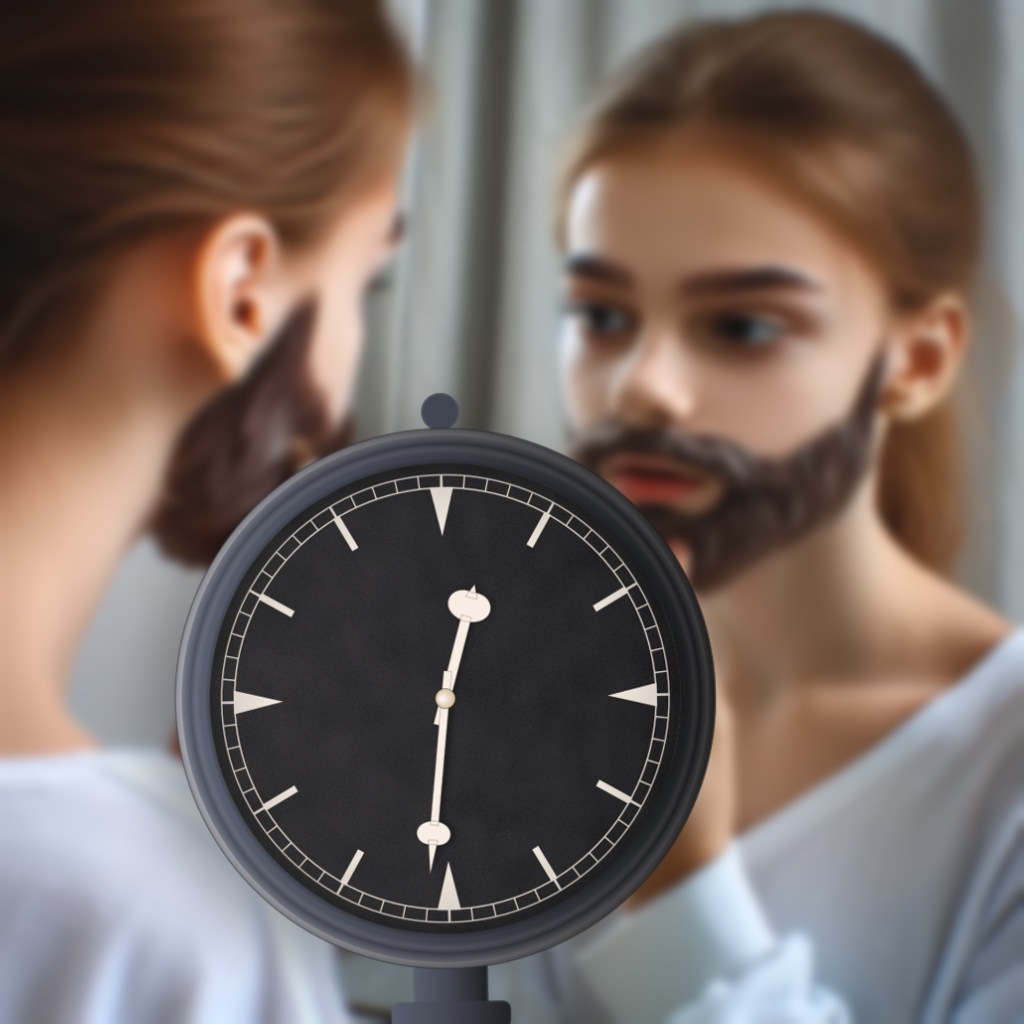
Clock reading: h=12 m=31
